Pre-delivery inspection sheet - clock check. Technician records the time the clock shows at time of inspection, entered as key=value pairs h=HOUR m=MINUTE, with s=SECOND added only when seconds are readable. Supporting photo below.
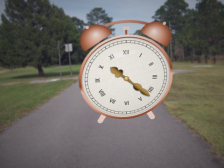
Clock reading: h=10 m=22
